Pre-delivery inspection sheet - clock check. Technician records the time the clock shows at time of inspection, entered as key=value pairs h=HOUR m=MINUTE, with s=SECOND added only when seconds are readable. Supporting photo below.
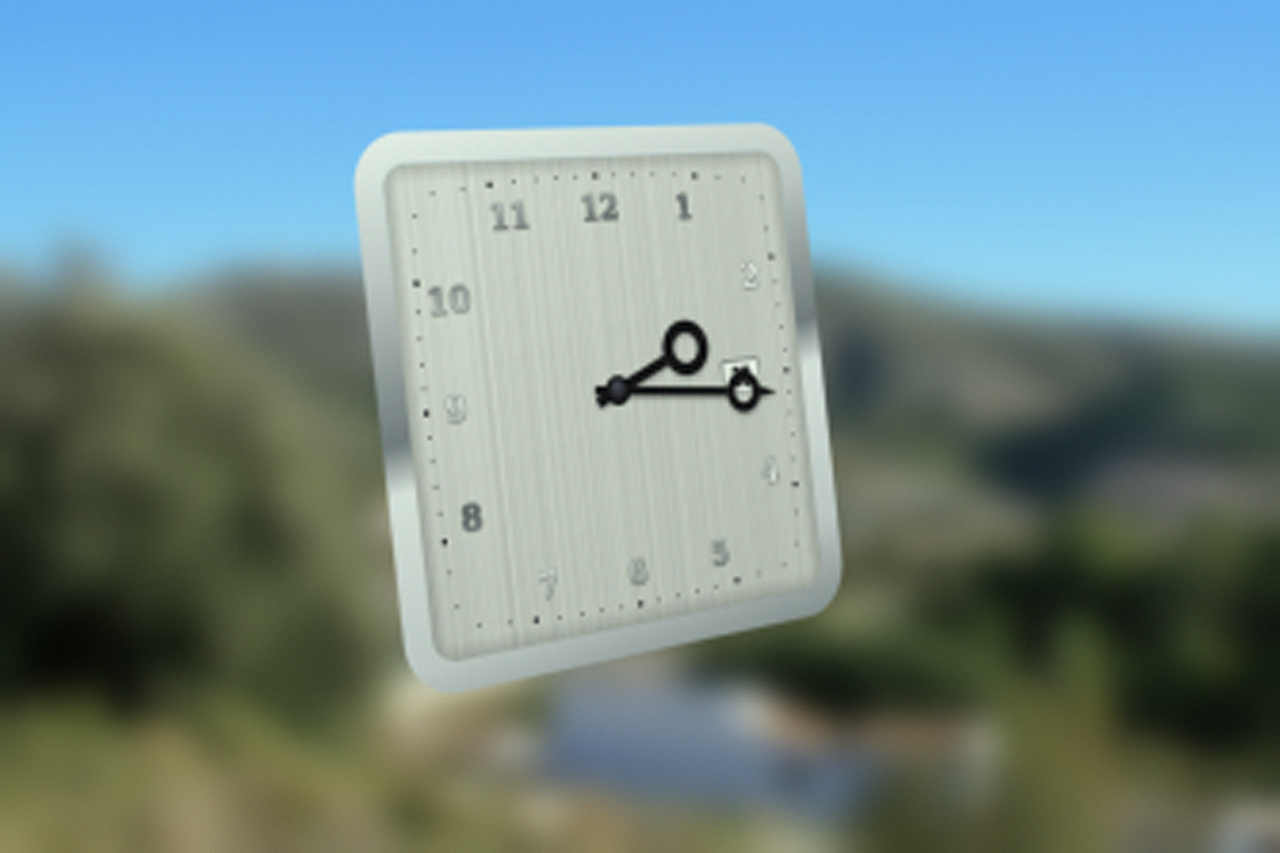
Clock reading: h=2 m=16
